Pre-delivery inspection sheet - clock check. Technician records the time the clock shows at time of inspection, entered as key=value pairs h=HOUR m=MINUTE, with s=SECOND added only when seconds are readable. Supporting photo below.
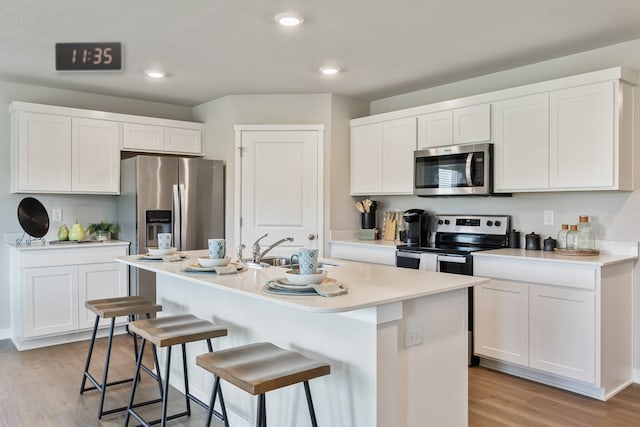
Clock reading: h=11 m=35
